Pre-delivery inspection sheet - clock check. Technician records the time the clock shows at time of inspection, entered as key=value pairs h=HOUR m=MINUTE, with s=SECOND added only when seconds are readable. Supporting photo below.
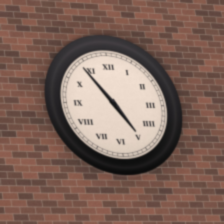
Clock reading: h=4 m=54
